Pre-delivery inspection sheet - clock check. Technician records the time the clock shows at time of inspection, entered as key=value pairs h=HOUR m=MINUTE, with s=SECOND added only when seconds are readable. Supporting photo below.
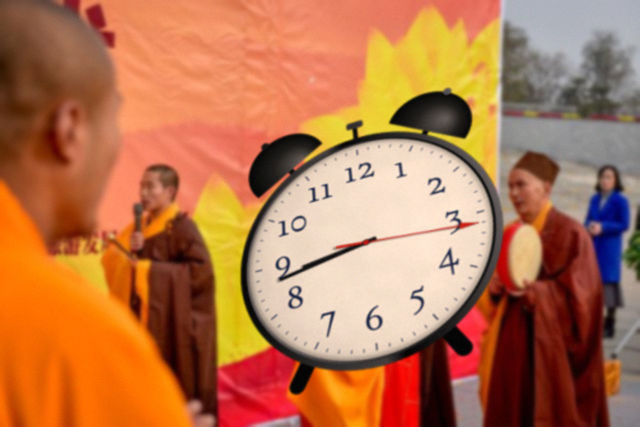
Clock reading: h=8 m=43 s=16
